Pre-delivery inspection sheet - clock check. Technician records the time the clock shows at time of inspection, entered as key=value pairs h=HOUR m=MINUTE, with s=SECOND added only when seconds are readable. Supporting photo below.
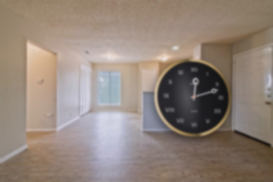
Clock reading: h=12 m=12
